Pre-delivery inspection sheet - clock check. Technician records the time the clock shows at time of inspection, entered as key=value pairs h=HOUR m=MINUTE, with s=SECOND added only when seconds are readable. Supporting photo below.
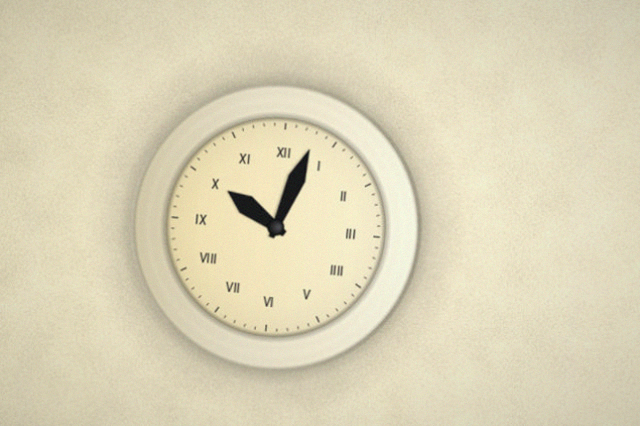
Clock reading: h=10 m=3
